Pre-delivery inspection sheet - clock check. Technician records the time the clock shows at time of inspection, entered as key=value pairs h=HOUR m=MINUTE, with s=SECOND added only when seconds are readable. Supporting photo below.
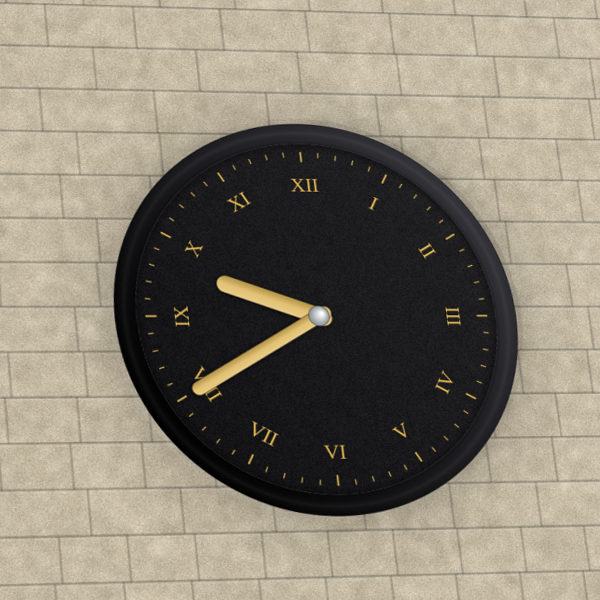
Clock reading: h=9 m=40
